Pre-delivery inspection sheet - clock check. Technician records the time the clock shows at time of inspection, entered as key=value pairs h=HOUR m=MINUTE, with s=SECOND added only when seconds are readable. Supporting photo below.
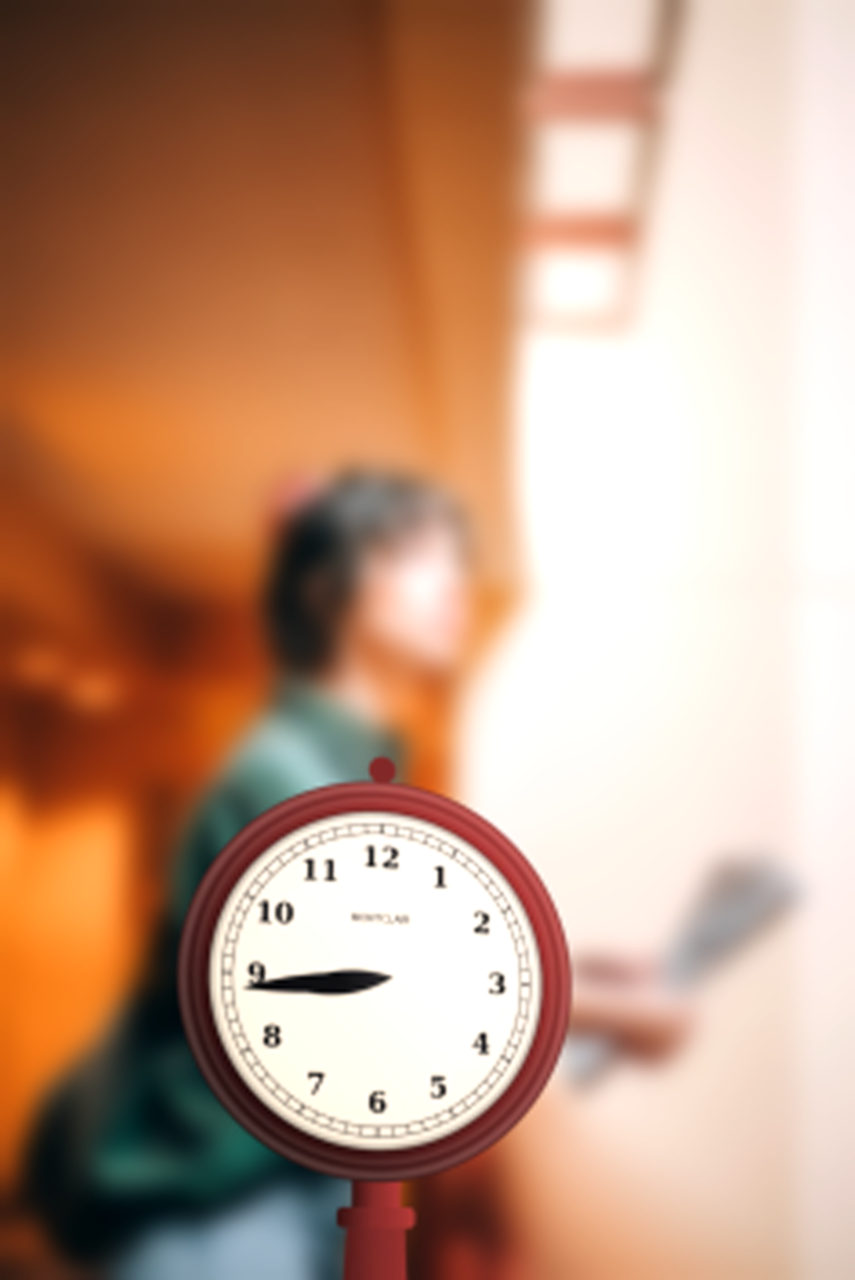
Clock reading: h=8 m=44
